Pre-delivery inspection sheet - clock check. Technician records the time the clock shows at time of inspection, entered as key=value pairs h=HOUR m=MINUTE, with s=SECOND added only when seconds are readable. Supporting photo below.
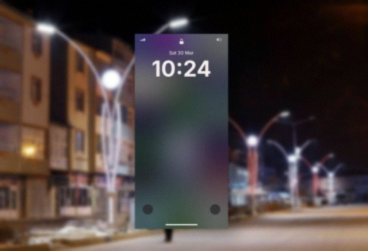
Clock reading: h=10 m=24
